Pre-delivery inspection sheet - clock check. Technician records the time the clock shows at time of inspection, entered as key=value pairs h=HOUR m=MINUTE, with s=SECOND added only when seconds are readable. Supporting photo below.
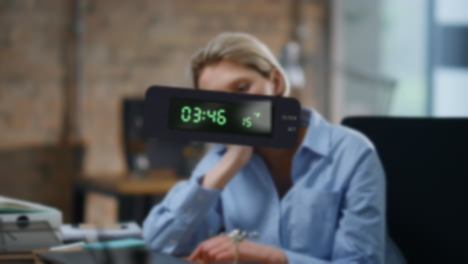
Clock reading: h=3 m=46
